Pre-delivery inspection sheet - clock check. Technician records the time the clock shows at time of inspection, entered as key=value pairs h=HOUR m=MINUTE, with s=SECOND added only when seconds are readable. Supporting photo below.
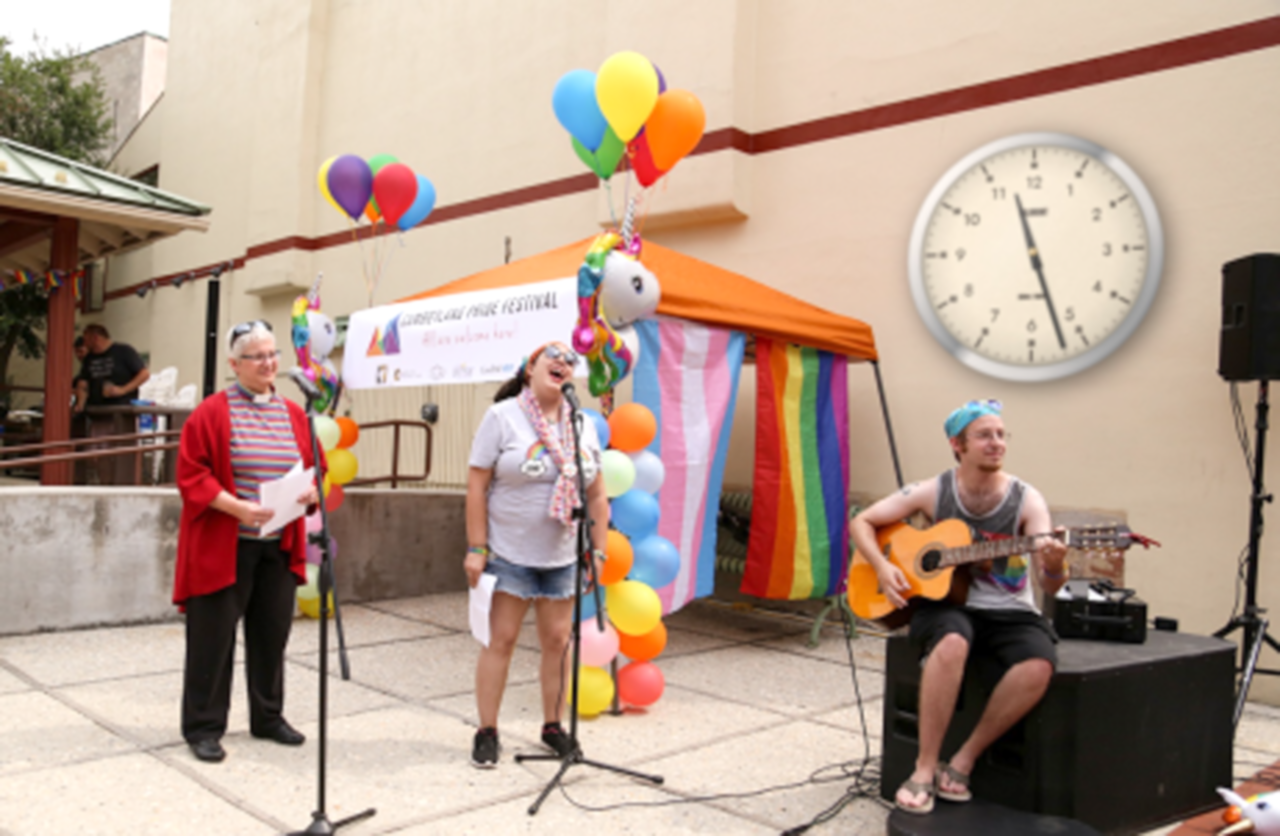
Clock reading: h=11 m=27
